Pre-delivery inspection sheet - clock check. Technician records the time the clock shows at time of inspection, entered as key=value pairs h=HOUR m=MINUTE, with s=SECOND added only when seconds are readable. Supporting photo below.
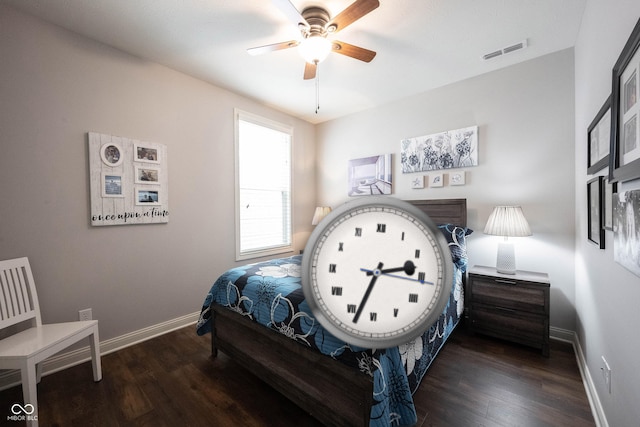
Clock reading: h=2 m=33 s=16
